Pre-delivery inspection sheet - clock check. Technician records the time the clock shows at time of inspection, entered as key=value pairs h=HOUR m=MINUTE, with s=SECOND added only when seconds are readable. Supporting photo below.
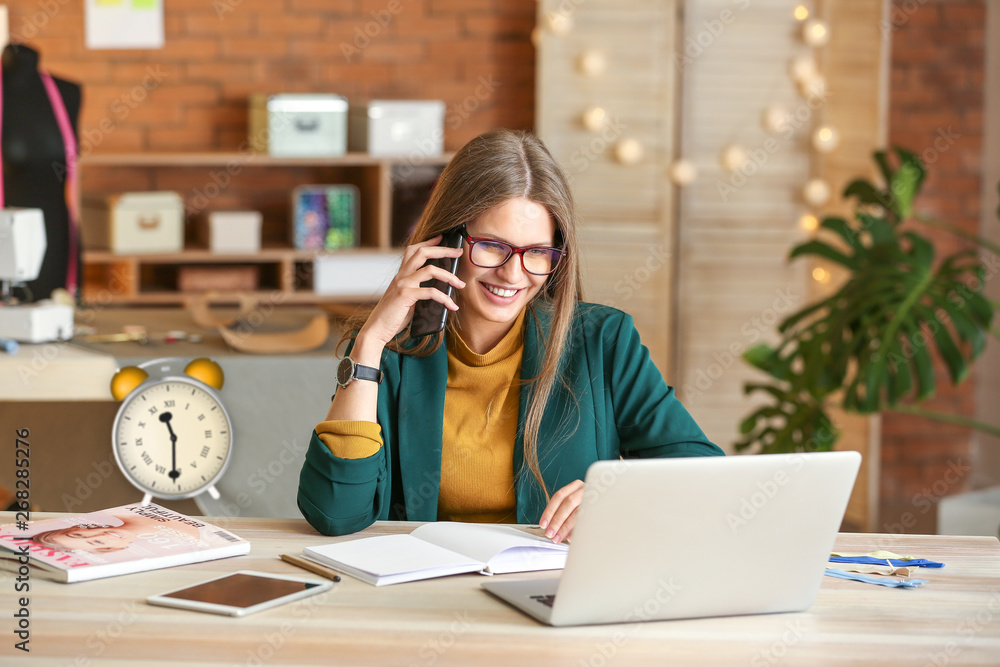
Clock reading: h=11 m=31
